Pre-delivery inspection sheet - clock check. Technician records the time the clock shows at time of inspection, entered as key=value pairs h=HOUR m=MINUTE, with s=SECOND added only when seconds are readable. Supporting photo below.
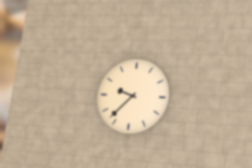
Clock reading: h=9 m=37
